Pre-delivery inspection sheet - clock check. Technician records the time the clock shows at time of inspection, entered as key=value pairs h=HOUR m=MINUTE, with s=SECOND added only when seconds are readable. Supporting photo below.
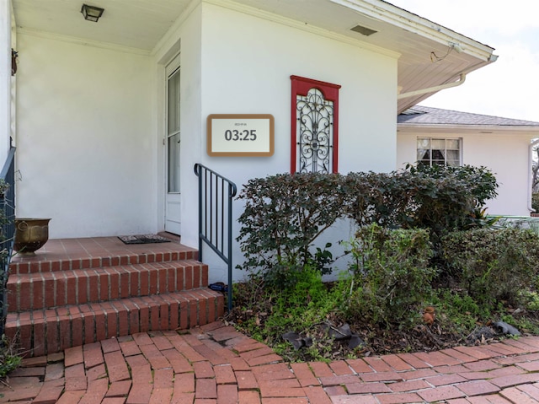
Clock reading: h=3 m=25
